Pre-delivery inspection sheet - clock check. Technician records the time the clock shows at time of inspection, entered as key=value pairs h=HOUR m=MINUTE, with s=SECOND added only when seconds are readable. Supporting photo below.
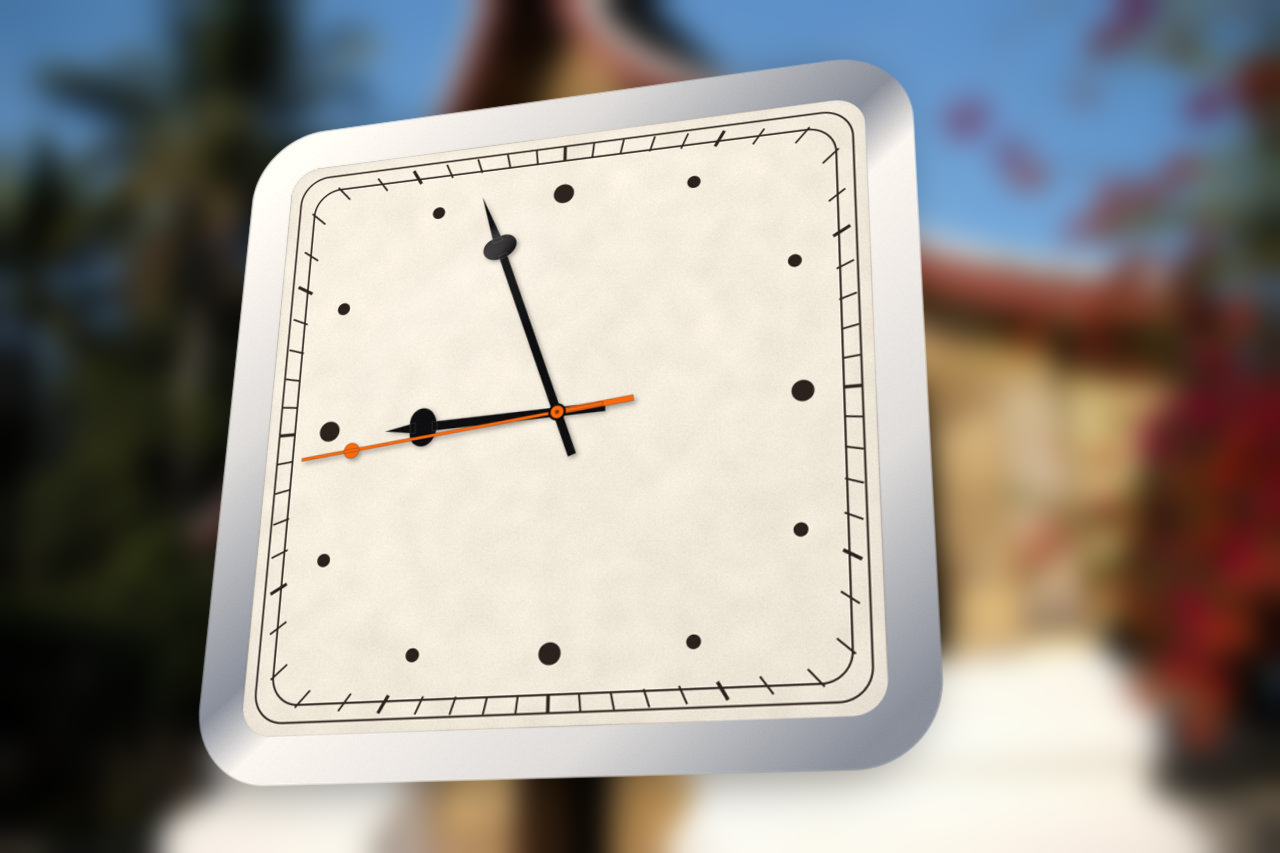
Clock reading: h=8 m=56 s=44
